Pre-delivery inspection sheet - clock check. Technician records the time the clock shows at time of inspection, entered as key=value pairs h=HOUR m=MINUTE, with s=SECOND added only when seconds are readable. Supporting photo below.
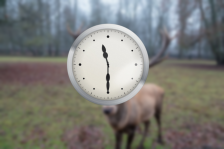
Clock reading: h=11 m=30
